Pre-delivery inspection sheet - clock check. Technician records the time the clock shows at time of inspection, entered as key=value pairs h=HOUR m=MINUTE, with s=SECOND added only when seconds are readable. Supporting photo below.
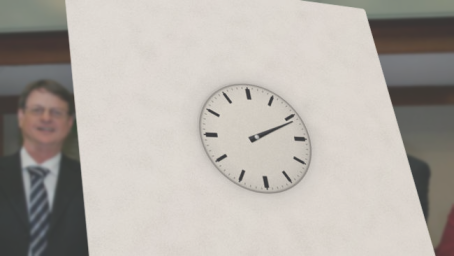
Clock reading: h=2 m=11
